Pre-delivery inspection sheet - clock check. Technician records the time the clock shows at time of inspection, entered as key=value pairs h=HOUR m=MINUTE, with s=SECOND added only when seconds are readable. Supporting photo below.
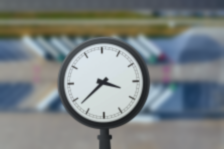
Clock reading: h=3 m=38
